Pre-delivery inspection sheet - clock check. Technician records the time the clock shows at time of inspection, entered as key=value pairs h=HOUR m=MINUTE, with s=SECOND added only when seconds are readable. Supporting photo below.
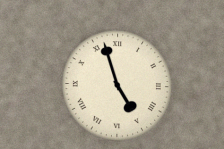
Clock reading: h=4 m=57
